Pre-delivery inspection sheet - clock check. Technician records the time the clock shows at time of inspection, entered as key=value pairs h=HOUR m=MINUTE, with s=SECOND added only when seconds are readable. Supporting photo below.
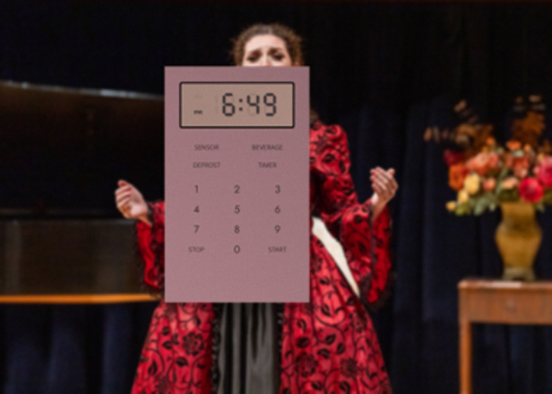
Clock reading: h=6 m=49
